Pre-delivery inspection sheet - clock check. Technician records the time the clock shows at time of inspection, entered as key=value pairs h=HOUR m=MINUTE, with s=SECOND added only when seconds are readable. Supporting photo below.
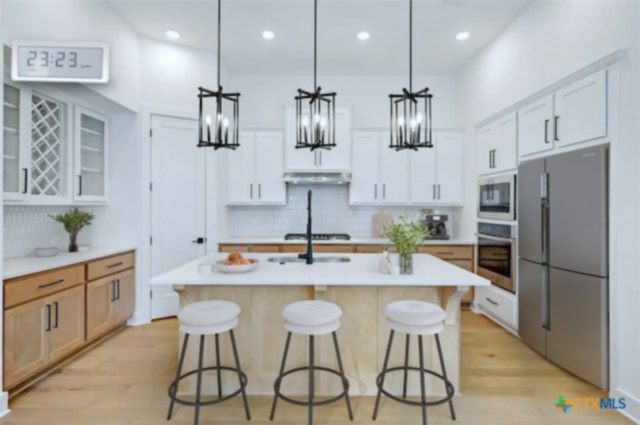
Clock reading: h=23 m=23
